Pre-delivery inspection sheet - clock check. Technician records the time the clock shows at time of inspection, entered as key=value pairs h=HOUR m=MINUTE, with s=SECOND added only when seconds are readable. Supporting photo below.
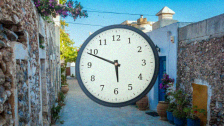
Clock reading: h=5 m=49
